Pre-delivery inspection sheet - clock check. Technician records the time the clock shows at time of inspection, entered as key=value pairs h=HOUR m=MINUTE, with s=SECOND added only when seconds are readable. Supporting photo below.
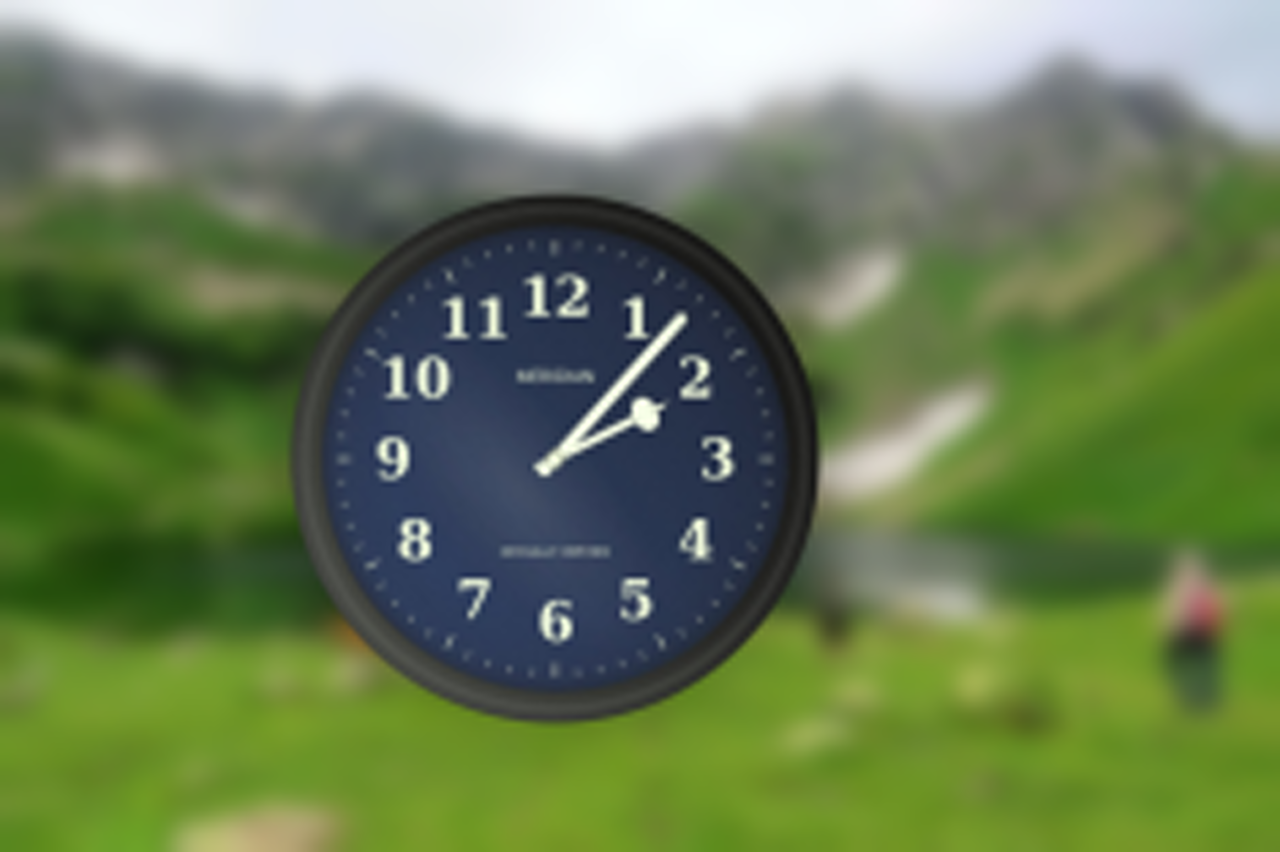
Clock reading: h=2 m=7
